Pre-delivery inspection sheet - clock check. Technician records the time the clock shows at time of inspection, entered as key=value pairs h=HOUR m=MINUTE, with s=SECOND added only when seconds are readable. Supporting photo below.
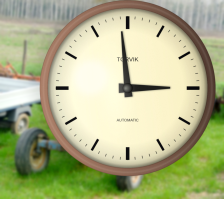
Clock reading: h=2 m=59
